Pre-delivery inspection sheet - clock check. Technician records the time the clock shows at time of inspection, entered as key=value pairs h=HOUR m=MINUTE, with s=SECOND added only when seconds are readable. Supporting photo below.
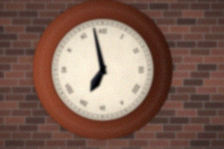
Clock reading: h=6 m=58
